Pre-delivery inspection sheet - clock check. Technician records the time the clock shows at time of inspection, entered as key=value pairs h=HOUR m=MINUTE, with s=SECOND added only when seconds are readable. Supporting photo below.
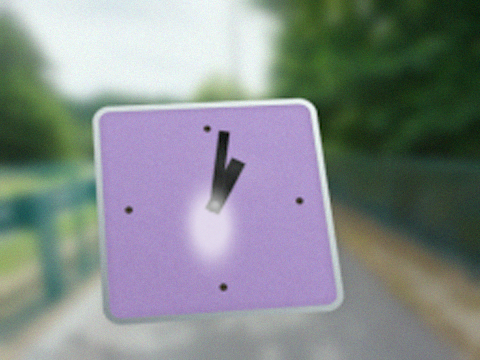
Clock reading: h=1 m=2
